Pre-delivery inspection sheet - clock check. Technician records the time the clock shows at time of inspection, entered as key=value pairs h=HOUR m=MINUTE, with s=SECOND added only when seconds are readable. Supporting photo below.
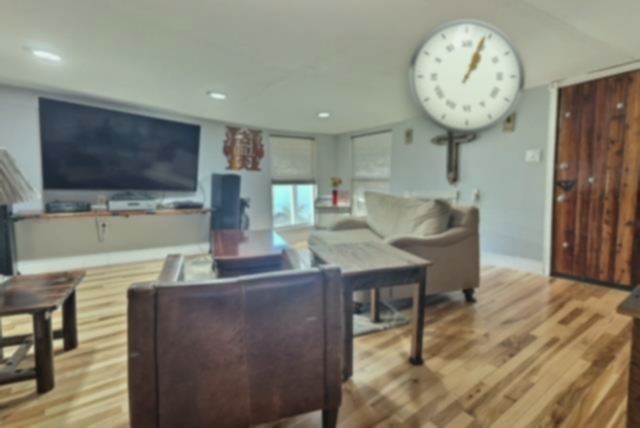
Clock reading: h=1 m=4
